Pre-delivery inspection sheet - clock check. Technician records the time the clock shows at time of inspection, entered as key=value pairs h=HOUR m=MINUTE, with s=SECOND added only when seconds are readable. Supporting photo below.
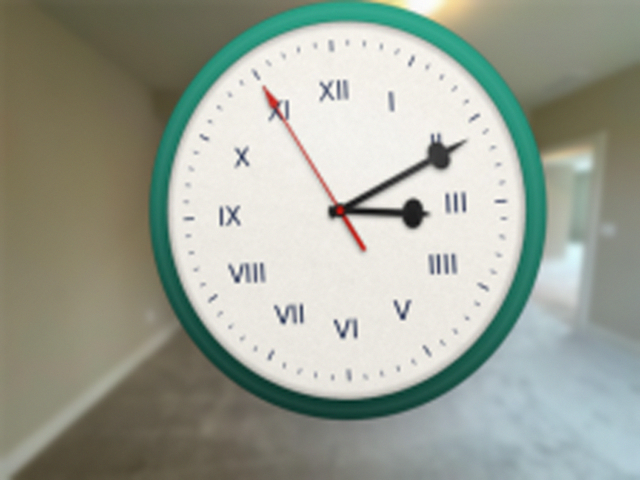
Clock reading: h=3 m=10 s=55
